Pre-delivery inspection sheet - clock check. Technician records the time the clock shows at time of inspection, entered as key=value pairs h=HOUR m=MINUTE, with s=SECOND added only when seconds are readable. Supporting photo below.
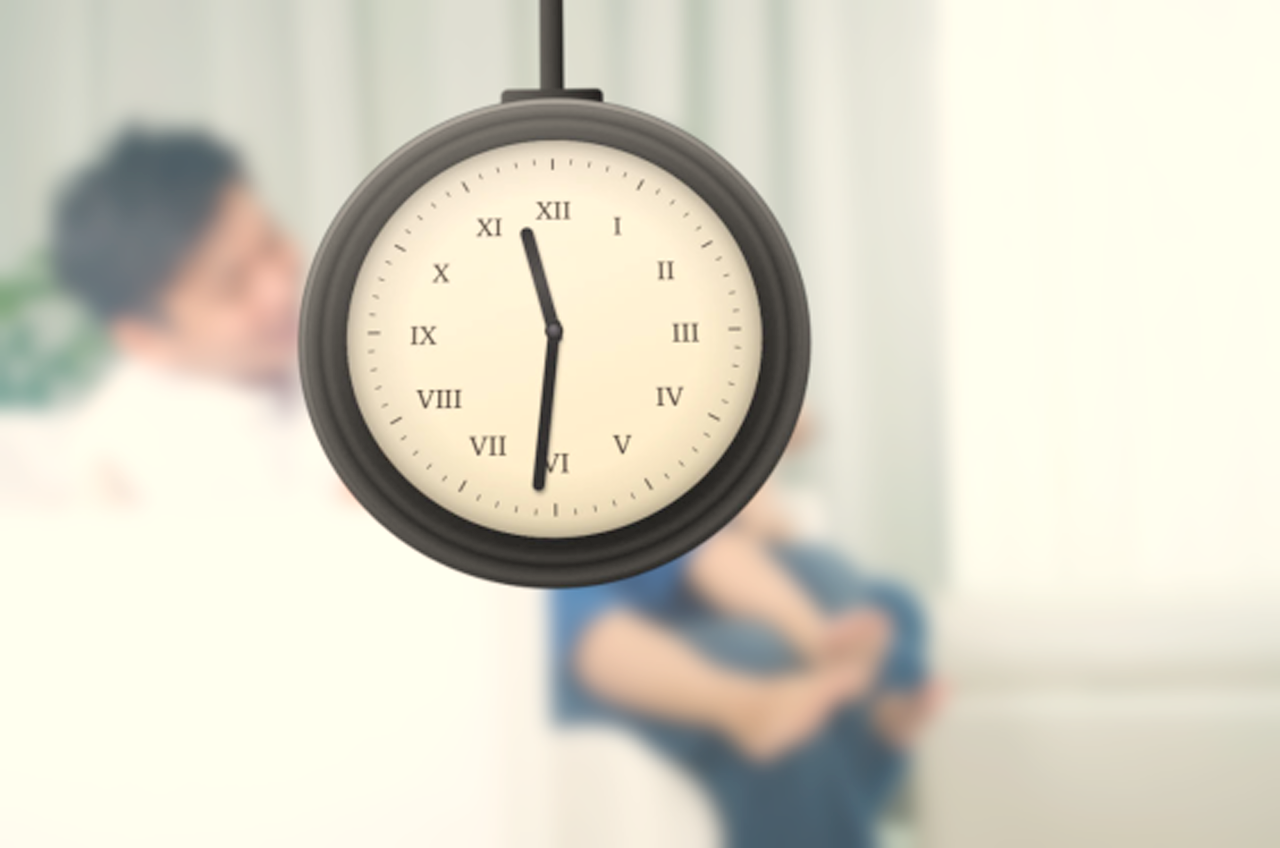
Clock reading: h=11 m=31
